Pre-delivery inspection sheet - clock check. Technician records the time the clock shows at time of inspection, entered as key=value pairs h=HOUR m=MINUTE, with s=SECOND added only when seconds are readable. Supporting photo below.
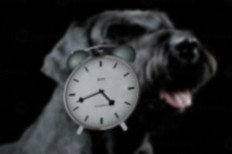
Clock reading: h=4 m=42
